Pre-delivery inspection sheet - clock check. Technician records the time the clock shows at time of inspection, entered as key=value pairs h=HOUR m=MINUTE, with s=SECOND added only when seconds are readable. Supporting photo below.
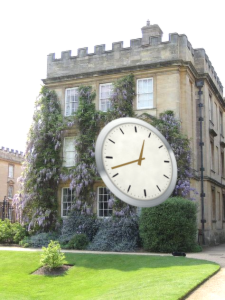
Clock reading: h=12 m=42
